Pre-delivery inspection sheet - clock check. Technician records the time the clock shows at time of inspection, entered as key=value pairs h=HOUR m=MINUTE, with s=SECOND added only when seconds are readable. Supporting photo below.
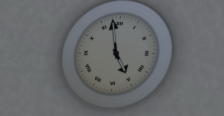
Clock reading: h=4 m=58
